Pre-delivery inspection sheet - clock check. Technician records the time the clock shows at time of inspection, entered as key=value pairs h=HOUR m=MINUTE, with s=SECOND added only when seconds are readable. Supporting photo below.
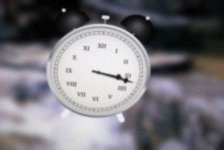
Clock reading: h=3 m=17
